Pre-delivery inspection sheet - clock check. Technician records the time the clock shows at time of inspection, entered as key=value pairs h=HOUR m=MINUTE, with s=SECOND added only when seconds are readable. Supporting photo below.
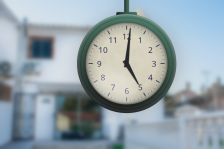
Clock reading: h=5 m=1
